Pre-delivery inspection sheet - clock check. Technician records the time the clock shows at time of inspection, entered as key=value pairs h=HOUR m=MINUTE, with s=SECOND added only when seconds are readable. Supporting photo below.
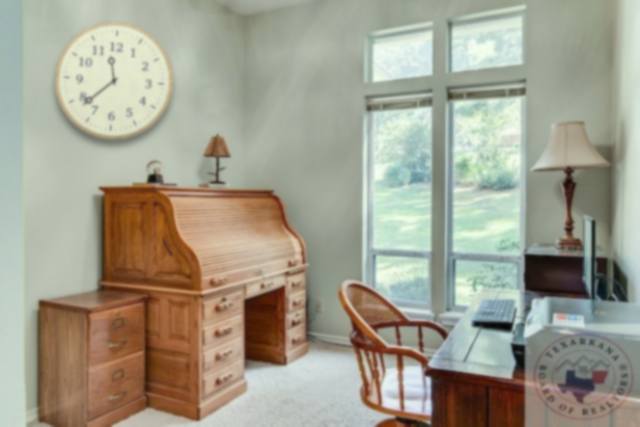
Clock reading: h=11 m=38
